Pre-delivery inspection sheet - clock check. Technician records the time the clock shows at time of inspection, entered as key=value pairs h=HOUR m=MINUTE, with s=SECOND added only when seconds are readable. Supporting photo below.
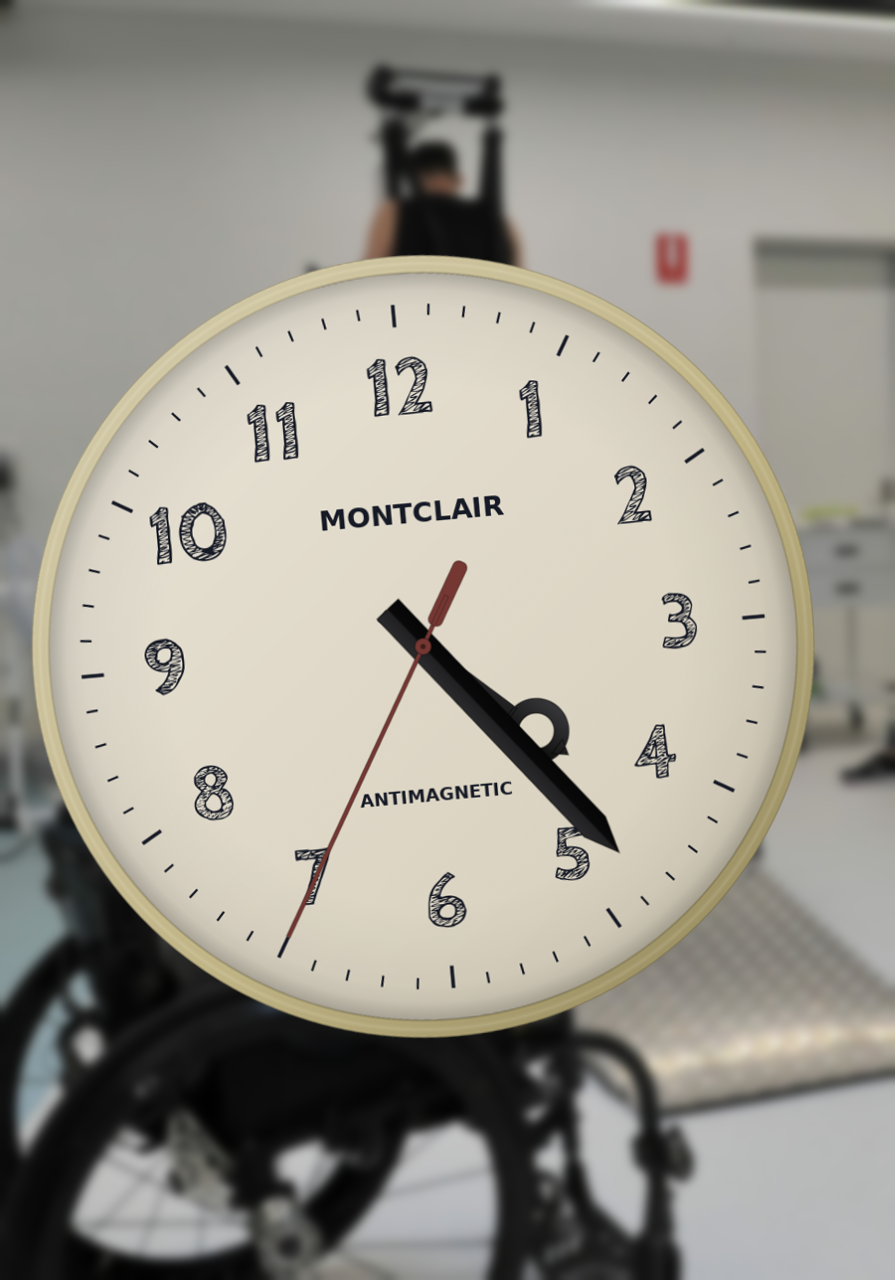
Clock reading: h=4 m=23 s=35
